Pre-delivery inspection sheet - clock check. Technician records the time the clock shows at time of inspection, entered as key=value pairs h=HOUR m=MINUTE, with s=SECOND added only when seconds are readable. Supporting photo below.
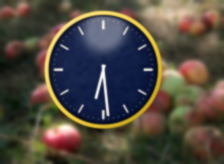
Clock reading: h=6 m=29
